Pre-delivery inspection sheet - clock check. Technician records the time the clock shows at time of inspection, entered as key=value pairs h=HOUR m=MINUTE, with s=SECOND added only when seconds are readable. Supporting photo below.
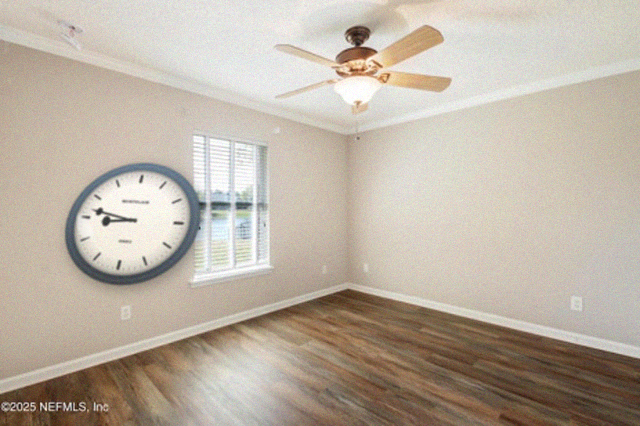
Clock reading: h=8 m=47
